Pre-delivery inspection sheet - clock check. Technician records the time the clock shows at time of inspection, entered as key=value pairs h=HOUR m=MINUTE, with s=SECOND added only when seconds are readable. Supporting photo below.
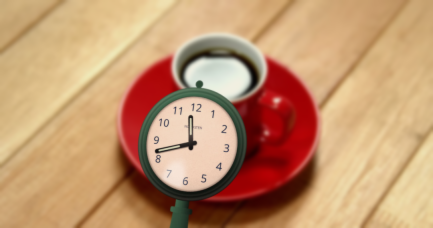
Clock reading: h=11 m=42
